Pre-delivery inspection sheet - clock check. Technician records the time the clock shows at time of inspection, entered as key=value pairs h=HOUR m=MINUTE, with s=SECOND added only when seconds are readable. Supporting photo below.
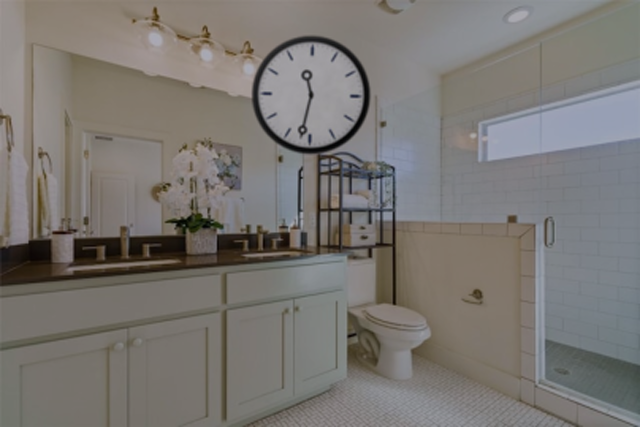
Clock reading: h=11 m=32
